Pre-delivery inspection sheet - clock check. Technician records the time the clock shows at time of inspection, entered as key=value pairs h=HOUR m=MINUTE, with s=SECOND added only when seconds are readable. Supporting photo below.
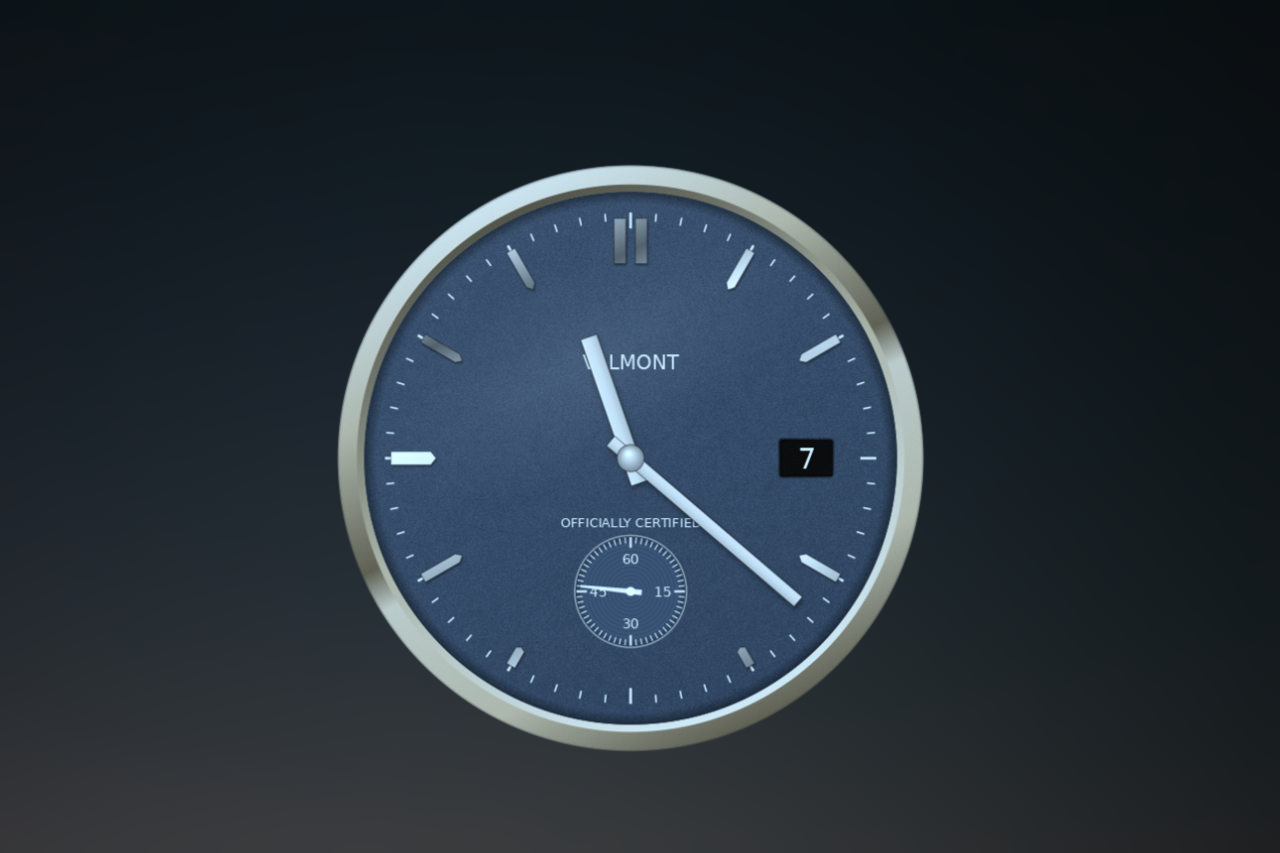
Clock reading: h=11 m=21 s=46
